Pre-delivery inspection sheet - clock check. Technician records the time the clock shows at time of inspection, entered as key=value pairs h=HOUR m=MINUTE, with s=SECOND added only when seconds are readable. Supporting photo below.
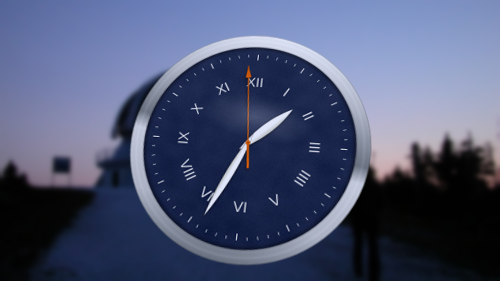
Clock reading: h=1 m=33 s=59
